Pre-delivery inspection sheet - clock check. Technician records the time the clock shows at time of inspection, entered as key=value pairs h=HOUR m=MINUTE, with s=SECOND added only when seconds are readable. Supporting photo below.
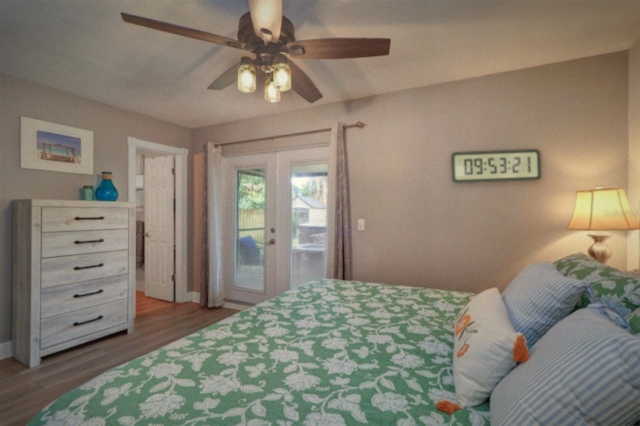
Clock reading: h=9 m=53 s=21
